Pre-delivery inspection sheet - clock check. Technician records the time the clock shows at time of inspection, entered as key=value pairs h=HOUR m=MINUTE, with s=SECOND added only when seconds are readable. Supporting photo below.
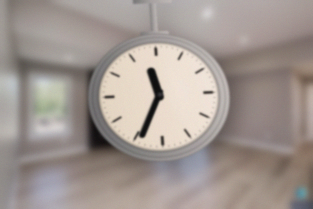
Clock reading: h=11 m=34
